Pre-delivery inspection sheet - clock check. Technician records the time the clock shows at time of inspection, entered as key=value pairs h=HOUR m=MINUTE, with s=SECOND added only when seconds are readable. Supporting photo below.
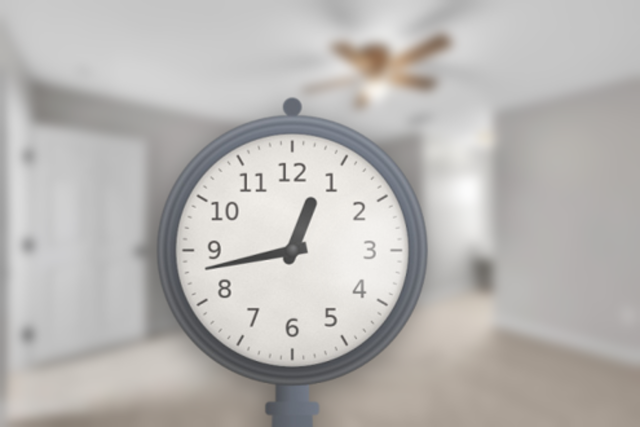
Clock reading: h=12 m=43
